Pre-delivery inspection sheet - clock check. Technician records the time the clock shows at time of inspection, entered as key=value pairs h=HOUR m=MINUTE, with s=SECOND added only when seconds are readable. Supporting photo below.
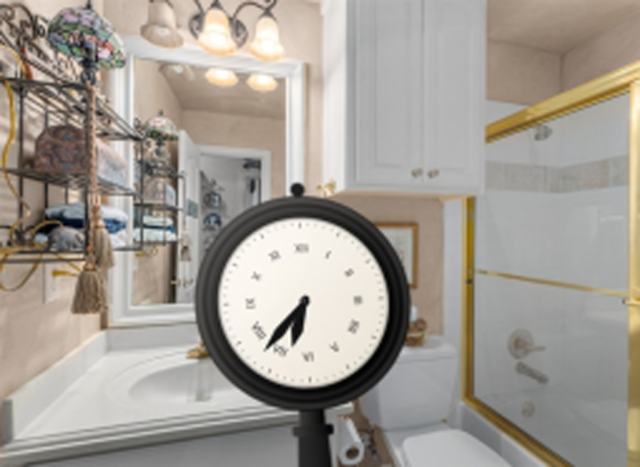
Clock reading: h=6 m=37
